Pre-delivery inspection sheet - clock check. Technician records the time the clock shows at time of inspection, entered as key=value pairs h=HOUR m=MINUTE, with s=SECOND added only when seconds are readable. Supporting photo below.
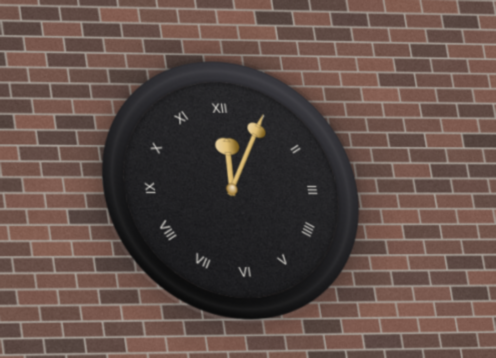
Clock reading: h=12 m=5
